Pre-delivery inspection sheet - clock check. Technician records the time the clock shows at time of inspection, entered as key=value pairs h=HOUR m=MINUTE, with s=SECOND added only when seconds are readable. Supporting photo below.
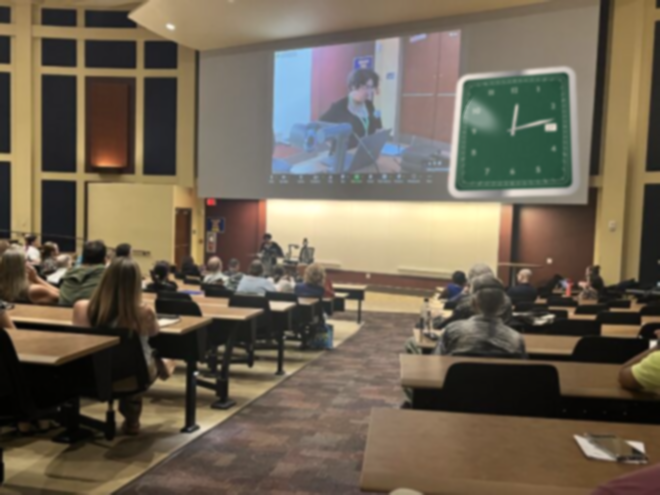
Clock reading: h=12 m=13
